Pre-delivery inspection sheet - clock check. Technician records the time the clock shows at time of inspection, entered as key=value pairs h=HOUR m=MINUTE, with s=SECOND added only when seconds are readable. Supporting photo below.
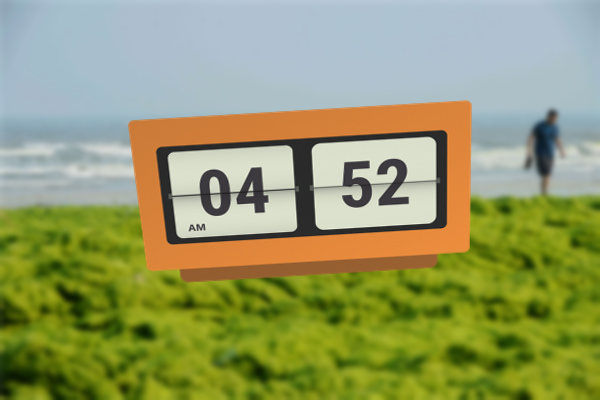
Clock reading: h=4 m=52
